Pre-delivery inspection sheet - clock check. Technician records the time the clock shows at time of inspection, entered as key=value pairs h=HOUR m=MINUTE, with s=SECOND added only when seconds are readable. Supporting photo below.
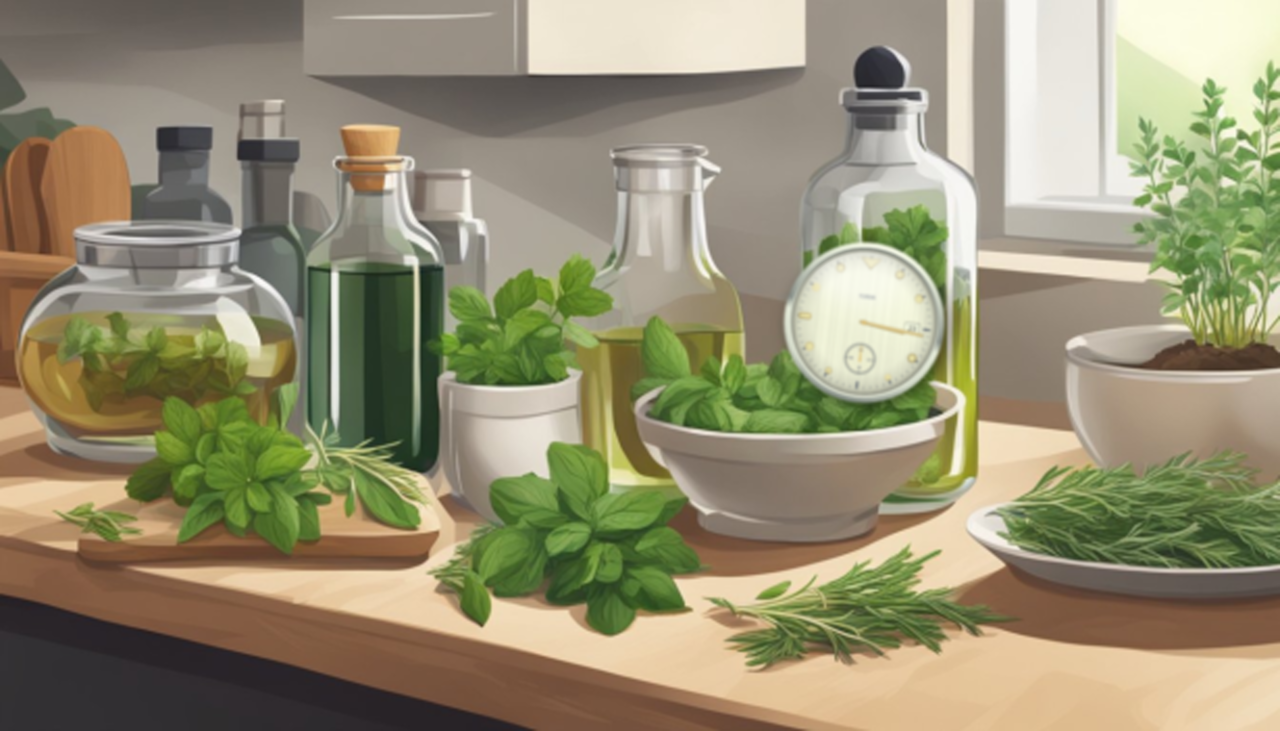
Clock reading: h=3 m=16
